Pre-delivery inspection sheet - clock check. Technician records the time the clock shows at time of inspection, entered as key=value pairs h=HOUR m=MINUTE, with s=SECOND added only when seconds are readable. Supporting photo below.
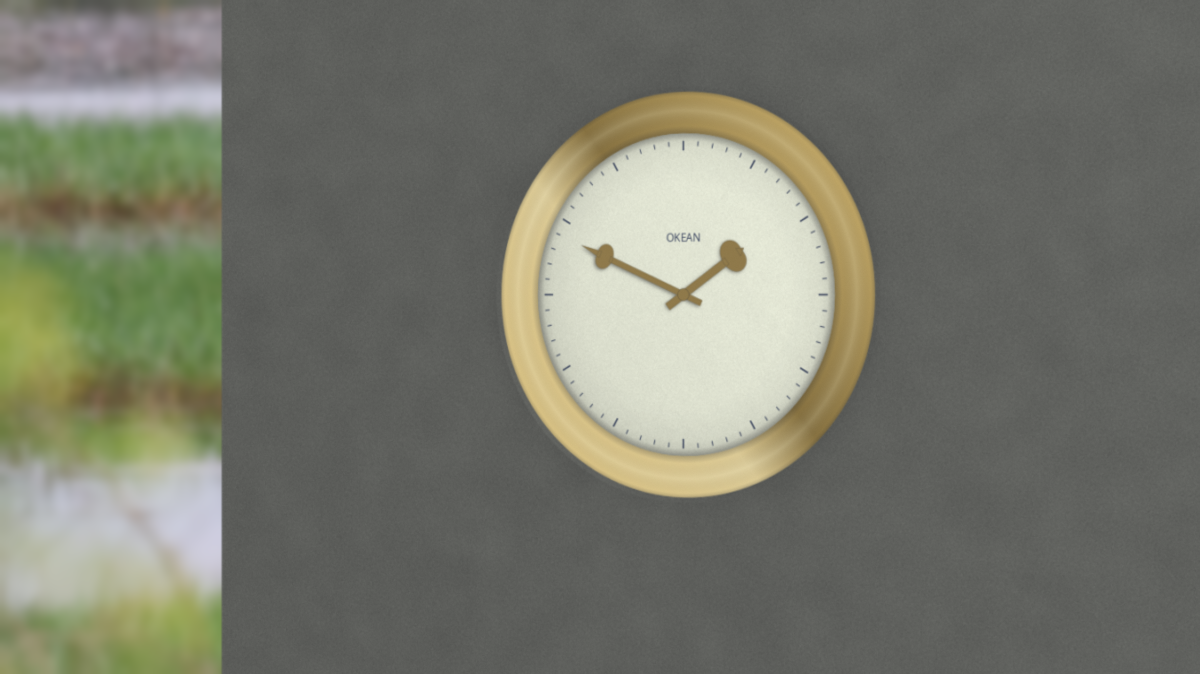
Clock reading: h=1 m=49
